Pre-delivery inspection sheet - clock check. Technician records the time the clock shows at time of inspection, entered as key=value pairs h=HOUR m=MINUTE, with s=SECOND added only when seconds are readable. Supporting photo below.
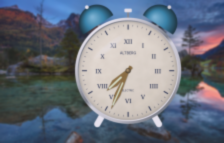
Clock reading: h=7 m=34
